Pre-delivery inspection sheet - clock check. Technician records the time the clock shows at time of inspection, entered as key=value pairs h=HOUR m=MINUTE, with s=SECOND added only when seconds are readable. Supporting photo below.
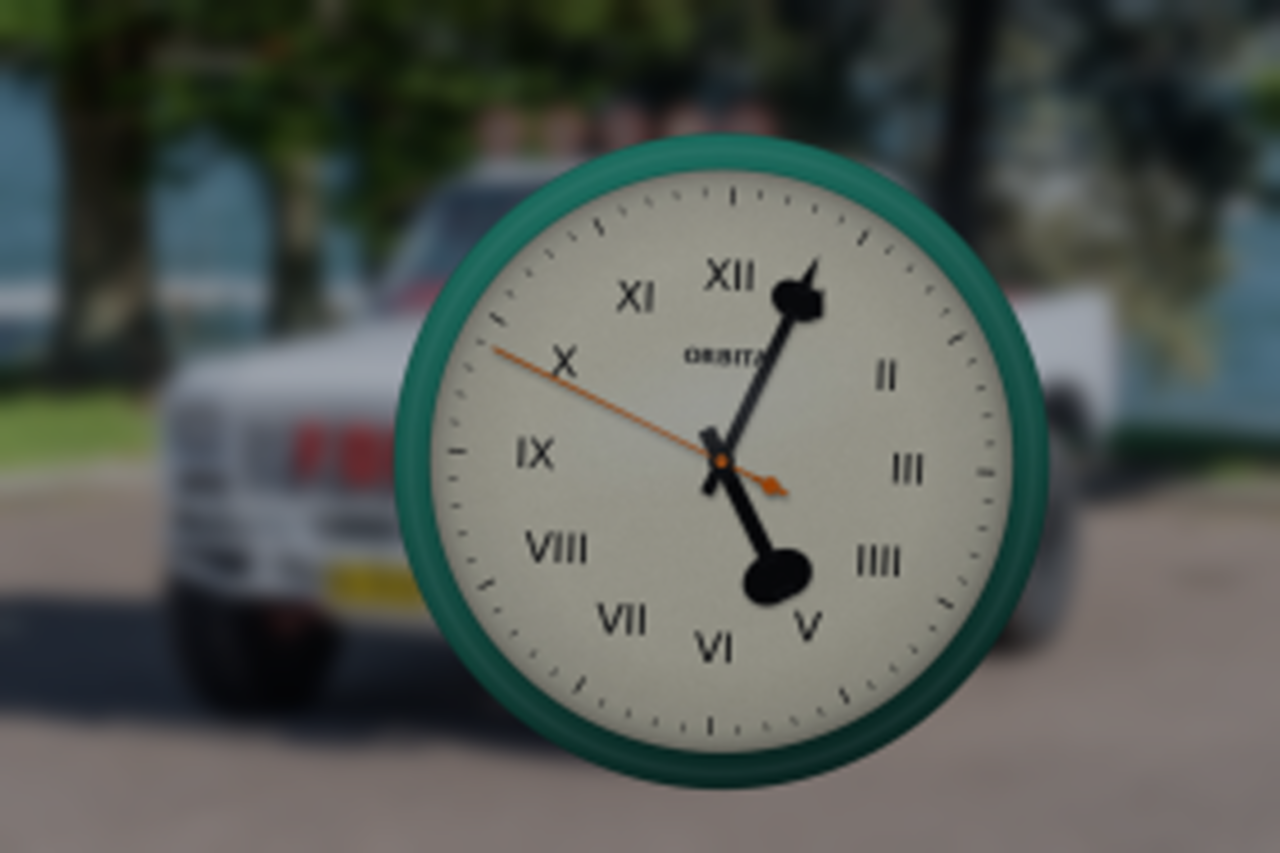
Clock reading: h=5 m=3 s=49
